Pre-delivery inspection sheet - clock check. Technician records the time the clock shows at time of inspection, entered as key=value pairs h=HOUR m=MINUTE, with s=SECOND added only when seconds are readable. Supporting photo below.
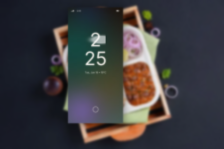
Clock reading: h=2 m=25
